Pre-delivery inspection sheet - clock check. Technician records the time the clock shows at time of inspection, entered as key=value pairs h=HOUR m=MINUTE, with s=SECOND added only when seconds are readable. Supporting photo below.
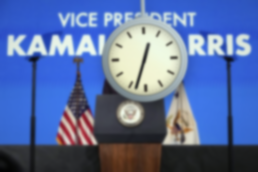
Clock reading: h=12 m=33
